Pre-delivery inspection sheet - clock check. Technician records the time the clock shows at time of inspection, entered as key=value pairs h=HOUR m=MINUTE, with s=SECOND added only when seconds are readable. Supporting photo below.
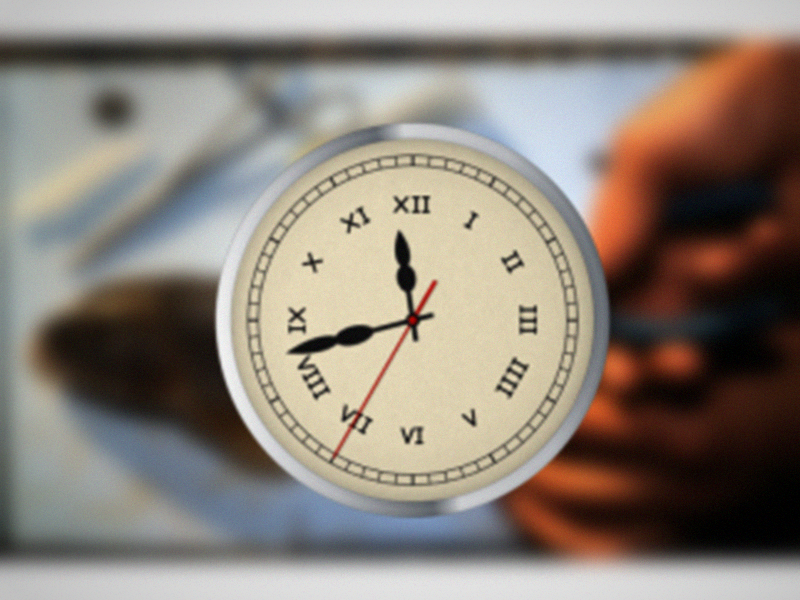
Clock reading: h=11 m=42 s=35
